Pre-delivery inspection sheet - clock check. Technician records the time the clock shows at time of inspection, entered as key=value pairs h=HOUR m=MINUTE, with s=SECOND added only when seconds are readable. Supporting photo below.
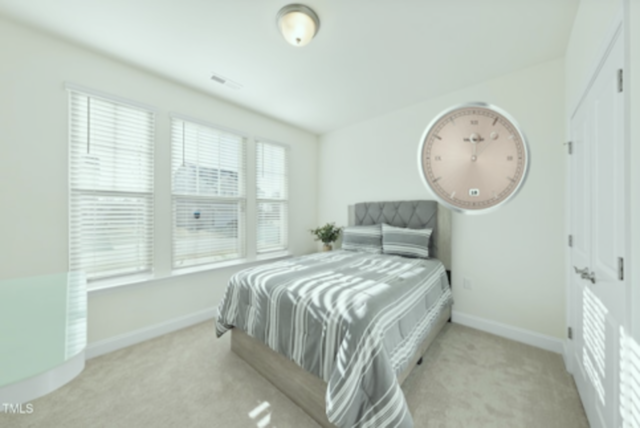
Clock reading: h=12 m=7
